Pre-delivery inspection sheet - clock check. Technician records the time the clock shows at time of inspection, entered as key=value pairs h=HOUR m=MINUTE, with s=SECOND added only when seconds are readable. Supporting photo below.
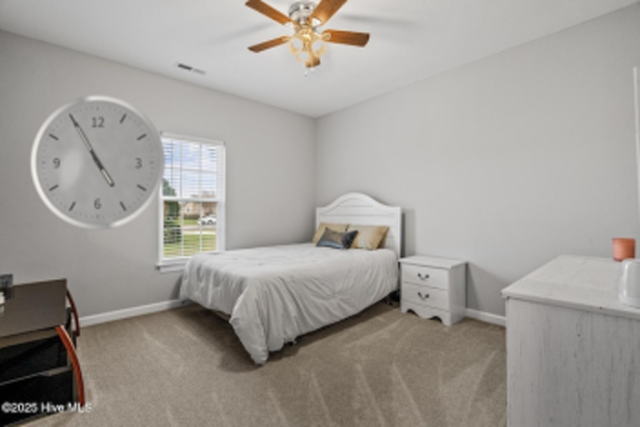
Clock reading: h=4 m=55
